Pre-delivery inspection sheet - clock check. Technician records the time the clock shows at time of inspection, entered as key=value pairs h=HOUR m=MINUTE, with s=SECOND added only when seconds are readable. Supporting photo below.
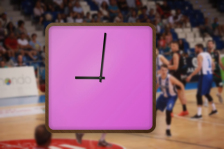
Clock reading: h=9 m=1
